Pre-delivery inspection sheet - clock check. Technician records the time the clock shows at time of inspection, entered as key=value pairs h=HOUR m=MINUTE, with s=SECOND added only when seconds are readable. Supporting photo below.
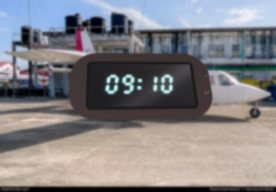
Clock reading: h=9 m=10
